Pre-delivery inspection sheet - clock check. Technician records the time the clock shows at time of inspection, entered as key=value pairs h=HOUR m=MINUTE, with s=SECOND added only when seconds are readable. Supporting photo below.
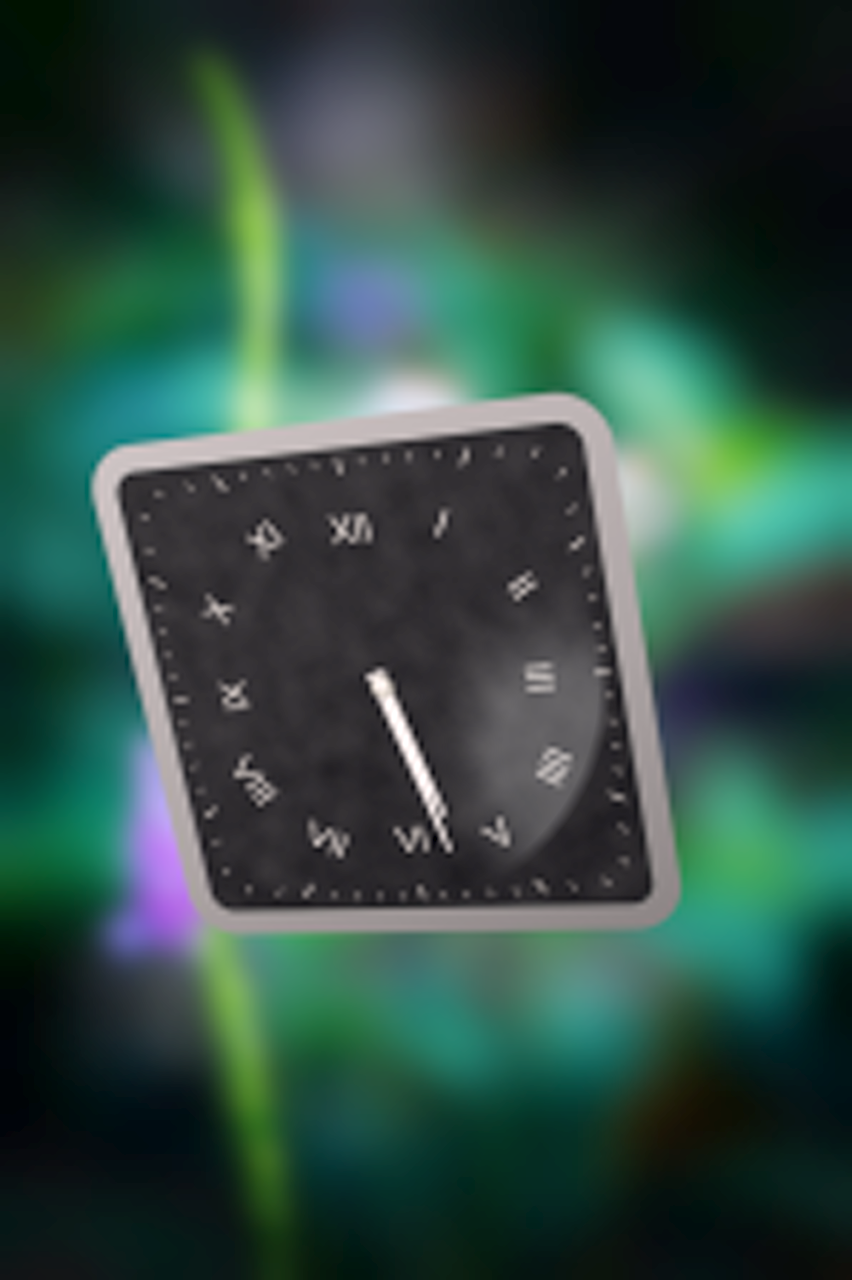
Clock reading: h=5 m=28
